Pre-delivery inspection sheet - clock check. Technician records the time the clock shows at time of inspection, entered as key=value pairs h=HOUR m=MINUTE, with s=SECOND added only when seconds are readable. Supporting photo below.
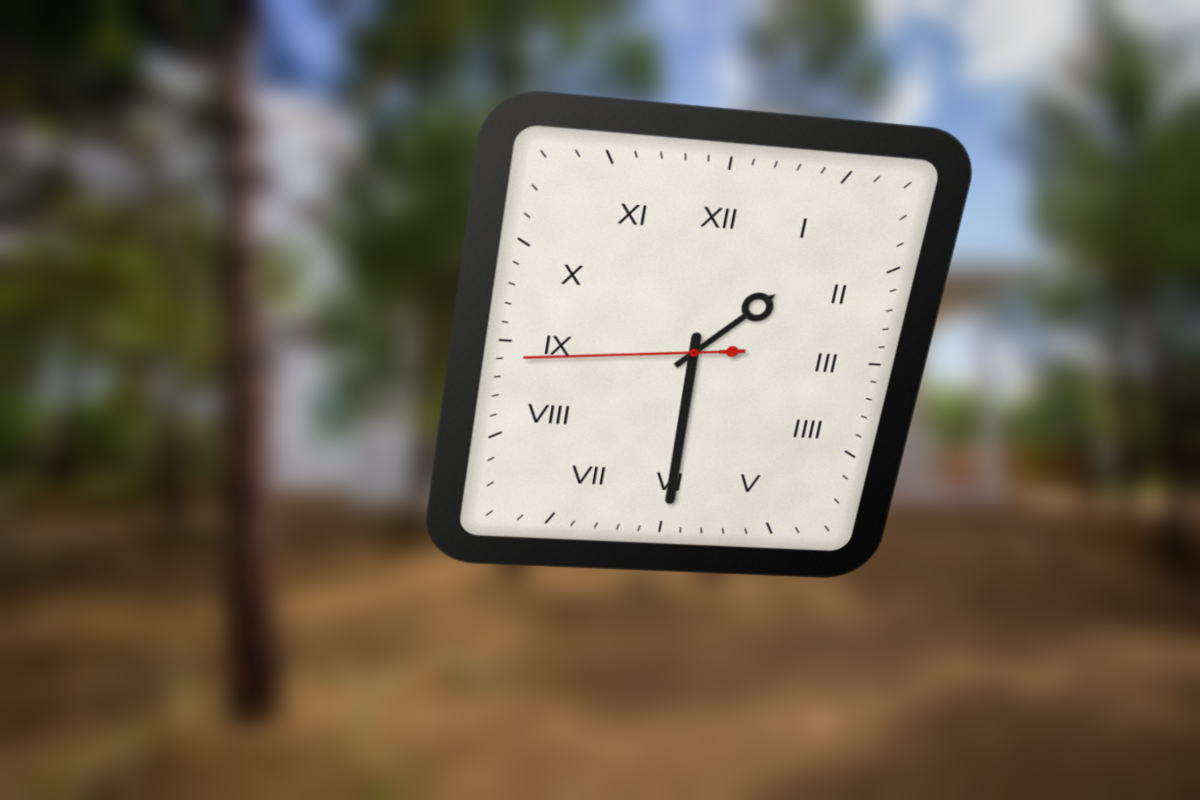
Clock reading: h=1 m=29 s=44
